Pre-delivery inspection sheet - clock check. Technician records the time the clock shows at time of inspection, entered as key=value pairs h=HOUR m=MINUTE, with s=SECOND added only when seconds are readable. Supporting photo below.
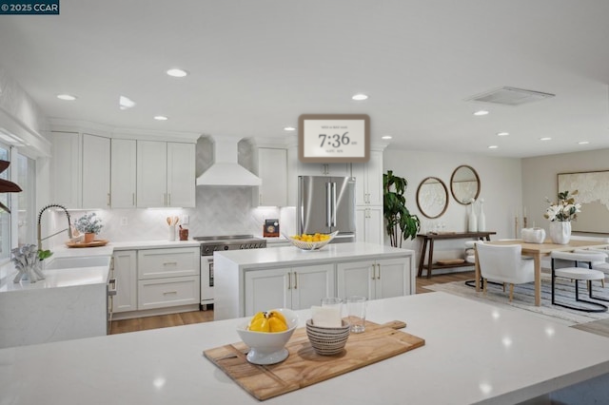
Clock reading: h=7 m=36
